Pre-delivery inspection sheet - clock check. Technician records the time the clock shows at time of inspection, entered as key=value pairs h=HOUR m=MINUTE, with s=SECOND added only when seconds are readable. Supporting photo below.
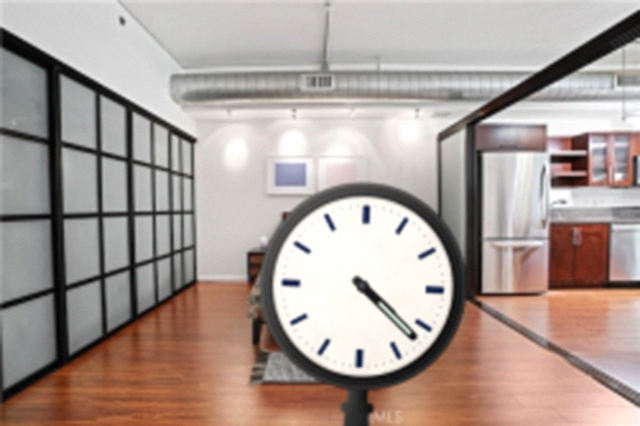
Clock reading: h=4 m=22
